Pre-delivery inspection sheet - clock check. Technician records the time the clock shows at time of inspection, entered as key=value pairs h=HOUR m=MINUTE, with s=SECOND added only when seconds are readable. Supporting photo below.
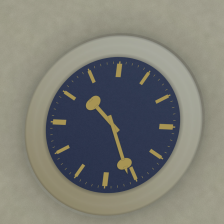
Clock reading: h=10 m=26
